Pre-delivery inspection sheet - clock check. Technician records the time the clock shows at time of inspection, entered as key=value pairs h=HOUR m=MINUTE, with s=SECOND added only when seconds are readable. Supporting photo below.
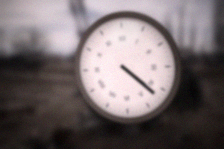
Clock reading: h=4 m=22
